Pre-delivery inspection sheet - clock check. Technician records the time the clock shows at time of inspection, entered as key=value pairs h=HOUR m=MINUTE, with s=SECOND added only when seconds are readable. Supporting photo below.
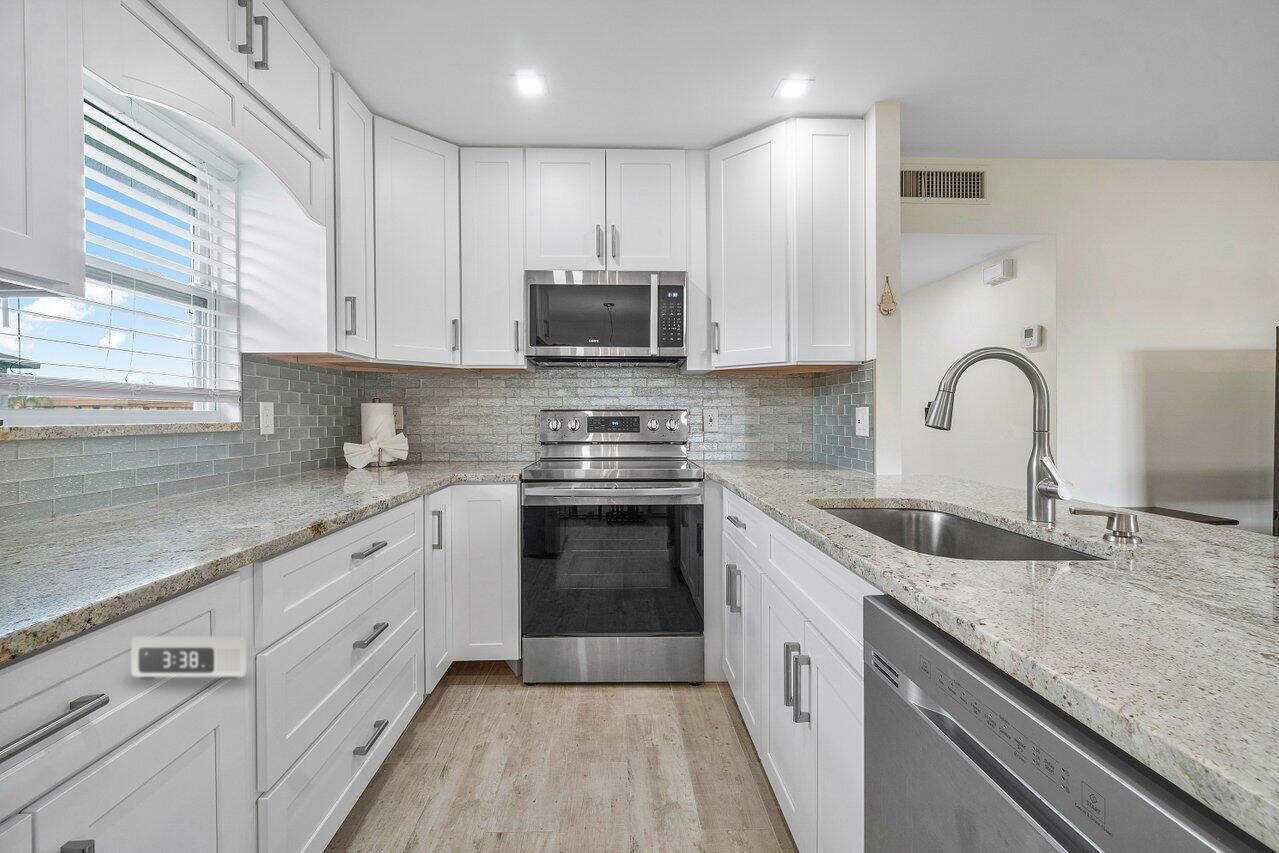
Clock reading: h=3 m=38
